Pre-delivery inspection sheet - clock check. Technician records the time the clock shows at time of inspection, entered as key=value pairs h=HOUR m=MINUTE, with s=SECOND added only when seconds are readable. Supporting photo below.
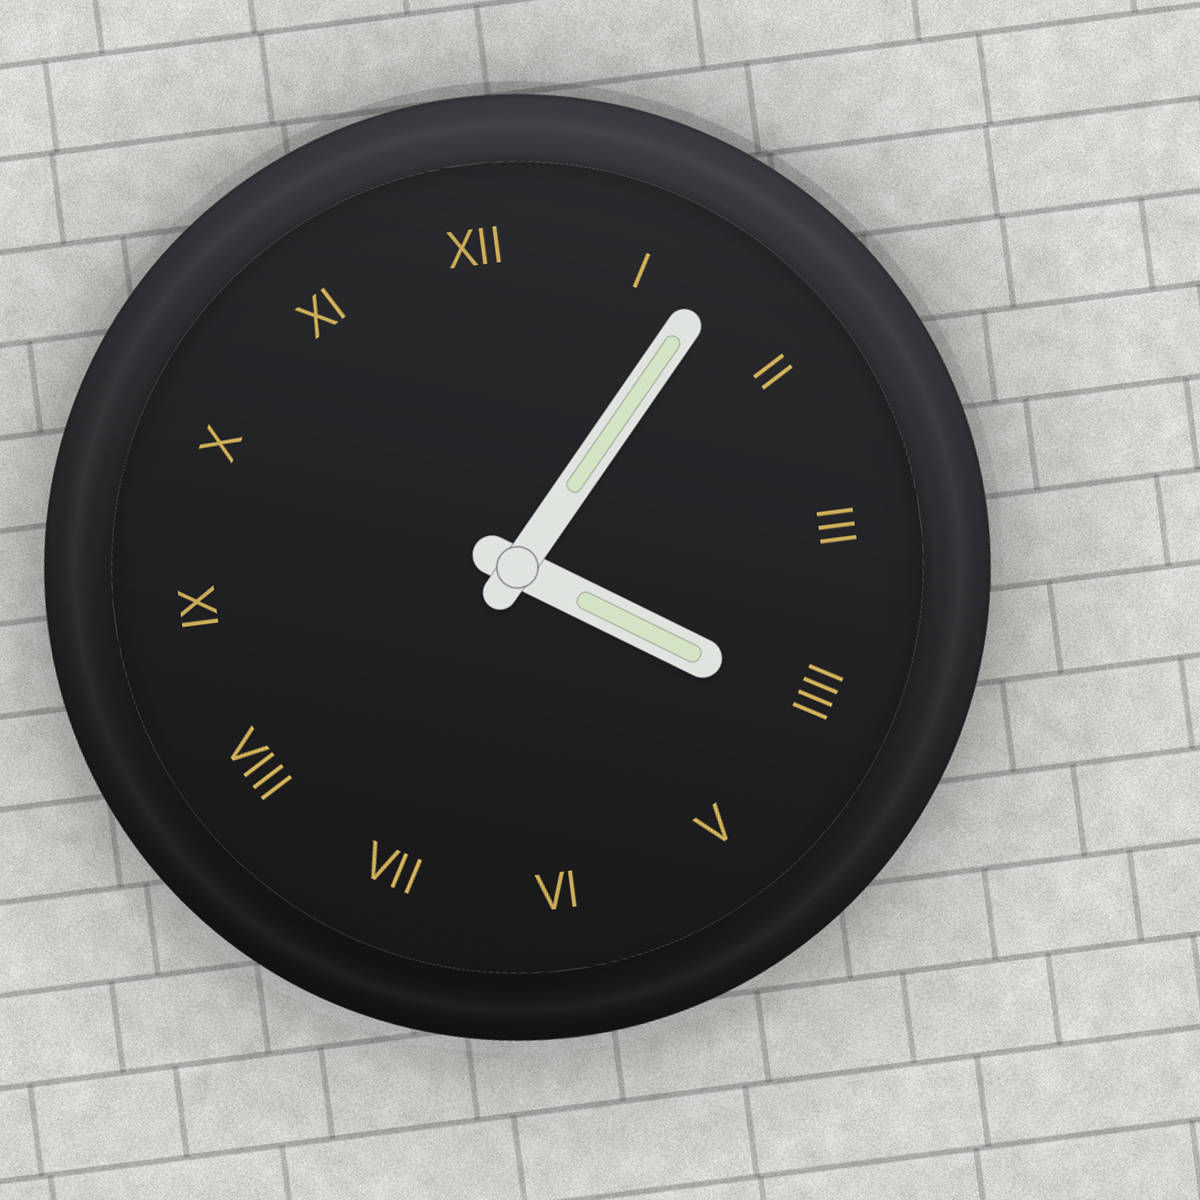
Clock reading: h=4 m=7
